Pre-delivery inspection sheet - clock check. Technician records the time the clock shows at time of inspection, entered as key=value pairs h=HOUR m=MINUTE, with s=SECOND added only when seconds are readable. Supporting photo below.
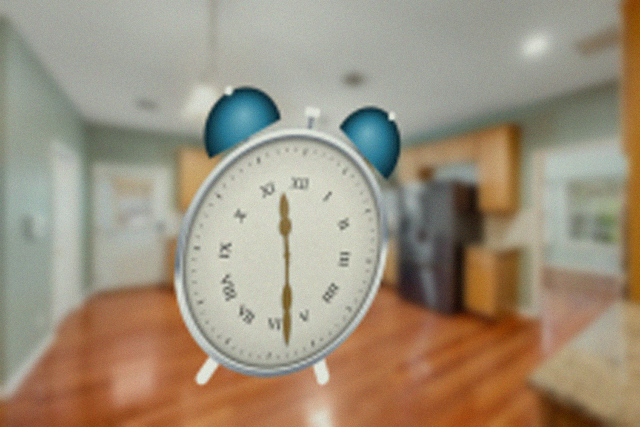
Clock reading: h=11 m=28
